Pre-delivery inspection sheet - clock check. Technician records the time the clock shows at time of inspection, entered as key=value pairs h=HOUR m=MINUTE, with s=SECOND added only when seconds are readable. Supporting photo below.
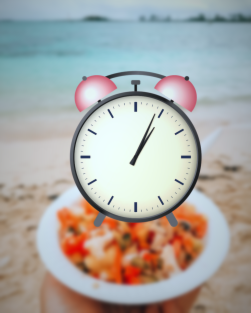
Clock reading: h=1 m=4
